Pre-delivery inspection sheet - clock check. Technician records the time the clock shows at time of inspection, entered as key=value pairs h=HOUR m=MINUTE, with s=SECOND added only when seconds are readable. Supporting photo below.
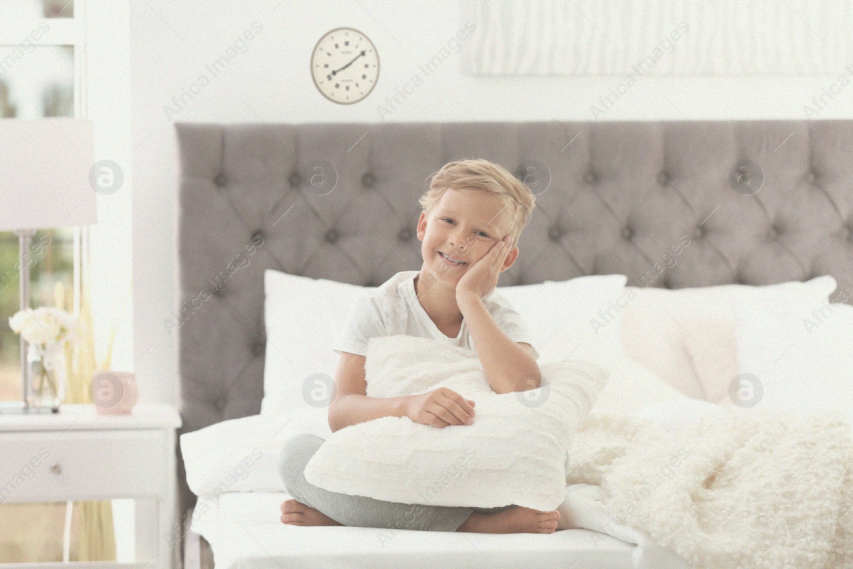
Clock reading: h=8 m=9
